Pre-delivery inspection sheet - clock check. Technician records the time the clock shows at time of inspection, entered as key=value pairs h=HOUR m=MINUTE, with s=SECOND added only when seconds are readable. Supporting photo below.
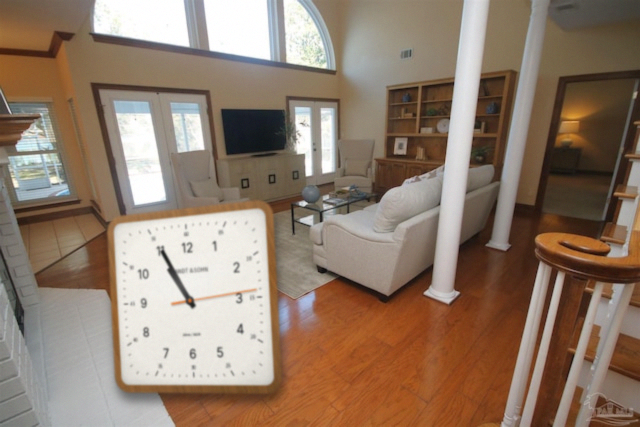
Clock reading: h=10 m=55 s=14
